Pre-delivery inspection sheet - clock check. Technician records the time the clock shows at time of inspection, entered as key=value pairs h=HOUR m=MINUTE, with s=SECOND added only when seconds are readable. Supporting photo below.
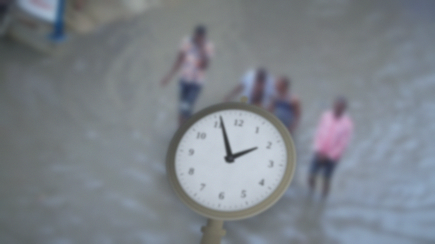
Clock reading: h=1 m=56
